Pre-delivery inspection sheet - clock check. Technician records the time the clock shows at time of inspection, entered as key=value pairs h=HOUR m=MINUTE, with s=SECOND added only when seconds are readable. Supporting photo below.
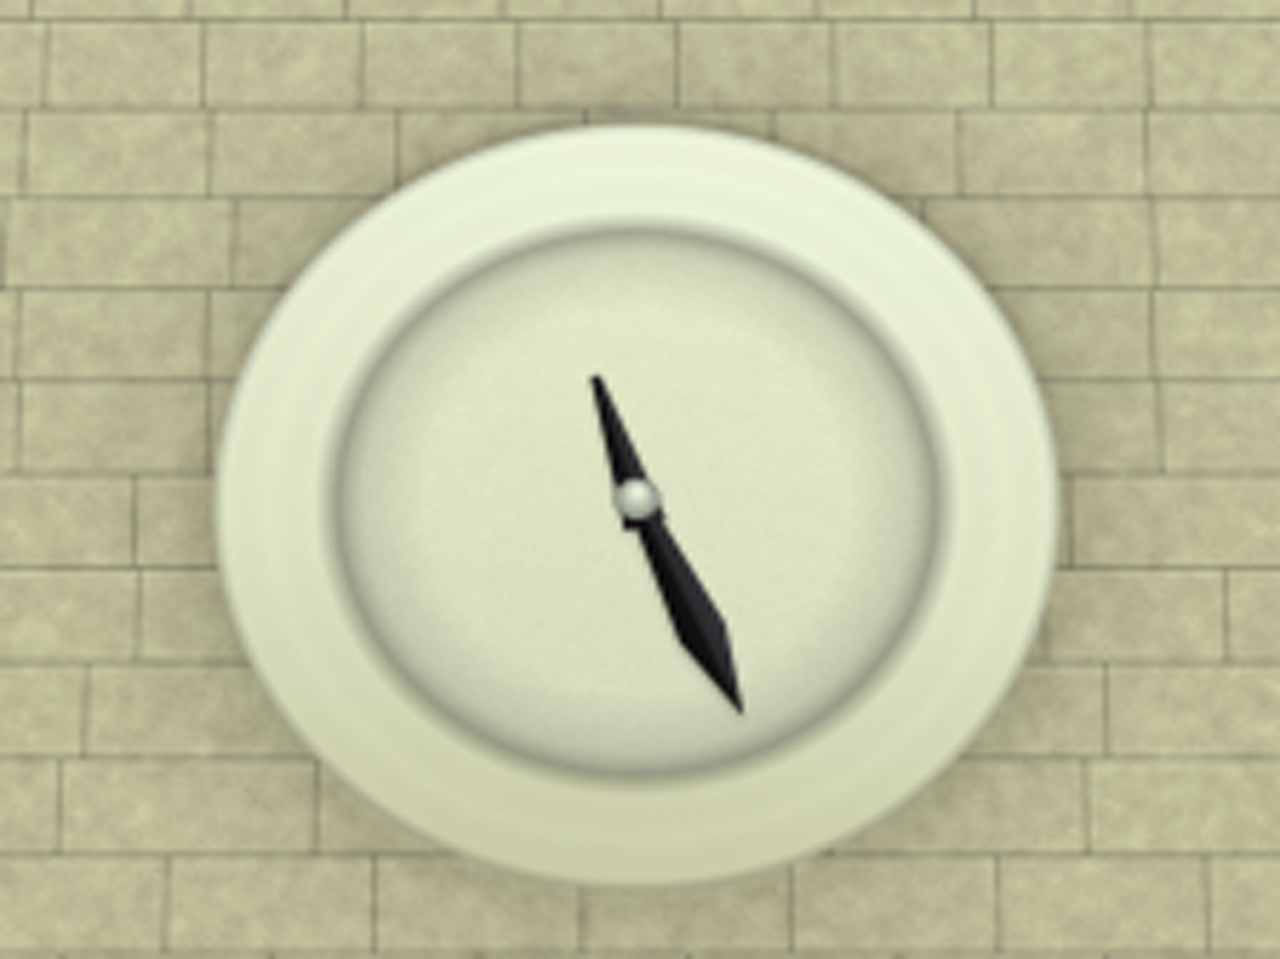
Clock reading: h=11 m=26
